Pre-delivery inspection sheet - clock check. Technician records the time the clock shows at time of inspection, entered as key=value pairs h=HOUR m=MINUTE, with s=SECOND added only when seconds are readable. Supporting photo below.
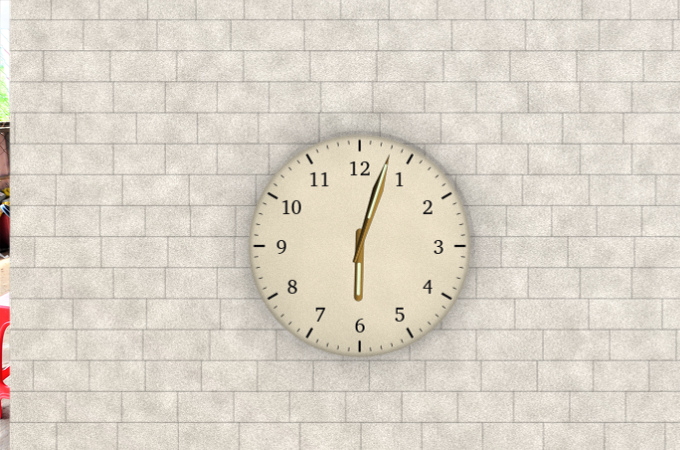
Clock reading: h=6 m=3
